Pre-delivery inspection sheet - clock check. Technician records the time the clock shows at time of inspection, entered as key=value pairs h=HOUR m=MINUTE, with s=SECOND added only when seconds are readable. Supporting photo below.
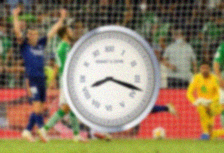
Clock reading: h=8 m=18
